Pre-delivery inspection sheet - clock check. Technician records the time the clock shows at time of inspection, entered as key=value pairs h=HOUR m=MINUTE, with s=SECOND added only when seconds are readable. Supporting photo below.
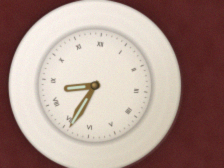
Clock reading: h=8 m=34
